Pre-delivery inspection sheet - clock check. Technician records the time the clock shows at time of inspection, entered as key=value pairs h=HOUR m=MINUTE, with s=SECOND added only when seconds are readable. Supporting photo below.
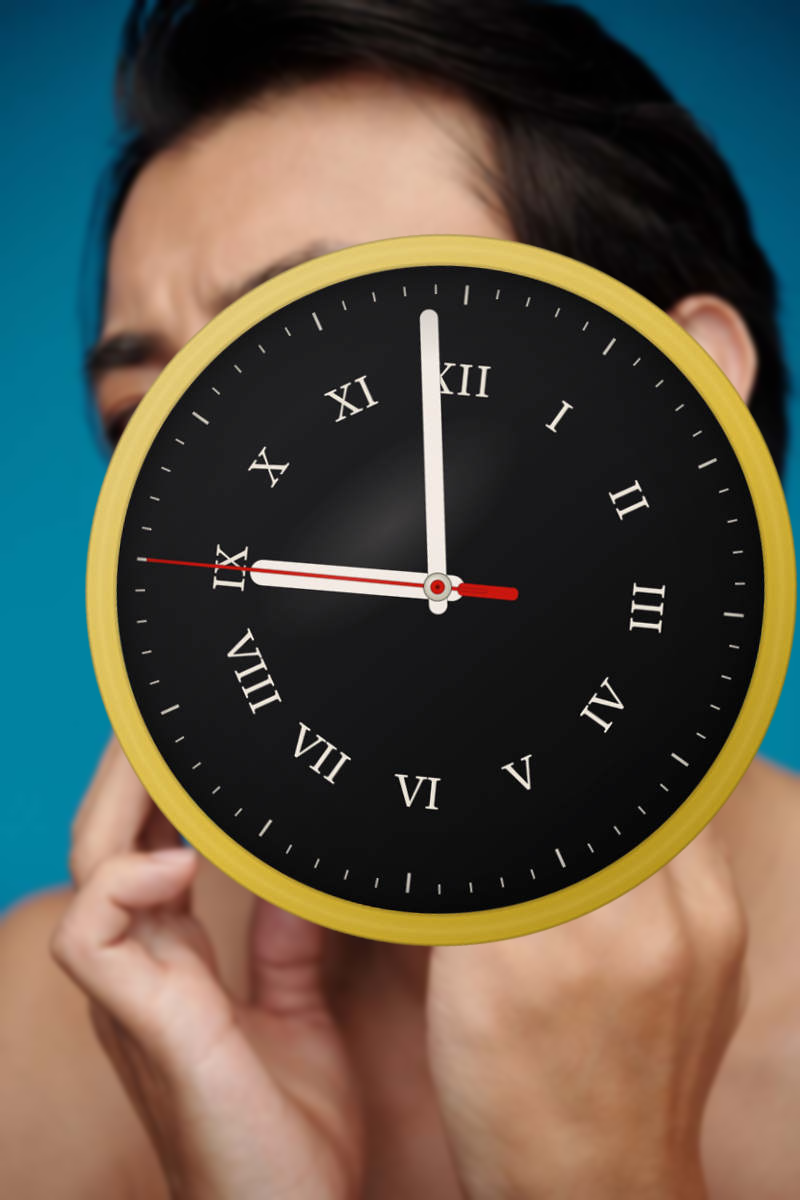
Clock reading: h=8 m=58 s=45
